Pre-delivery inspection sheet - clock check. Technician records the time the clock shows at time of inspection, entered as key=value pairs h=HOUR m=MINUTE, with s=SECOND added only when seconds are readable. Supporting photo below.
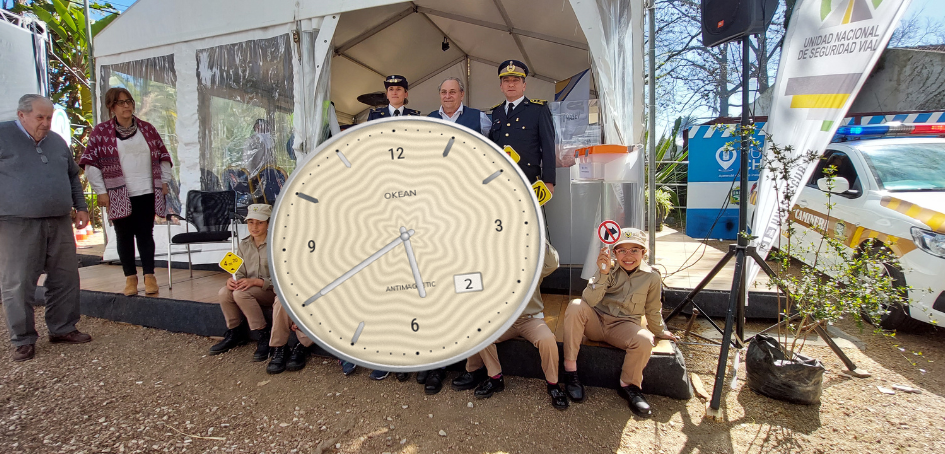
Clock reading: h=5 m=40
